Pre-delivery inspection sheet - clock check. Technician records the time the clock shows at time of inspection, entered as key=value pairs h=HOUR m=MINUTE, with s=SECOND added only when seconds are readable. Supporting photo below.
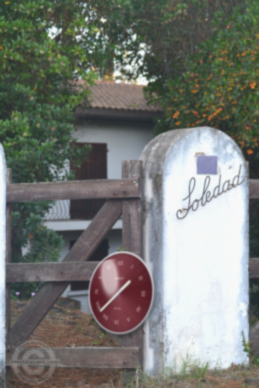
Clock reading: h=1 m=38
